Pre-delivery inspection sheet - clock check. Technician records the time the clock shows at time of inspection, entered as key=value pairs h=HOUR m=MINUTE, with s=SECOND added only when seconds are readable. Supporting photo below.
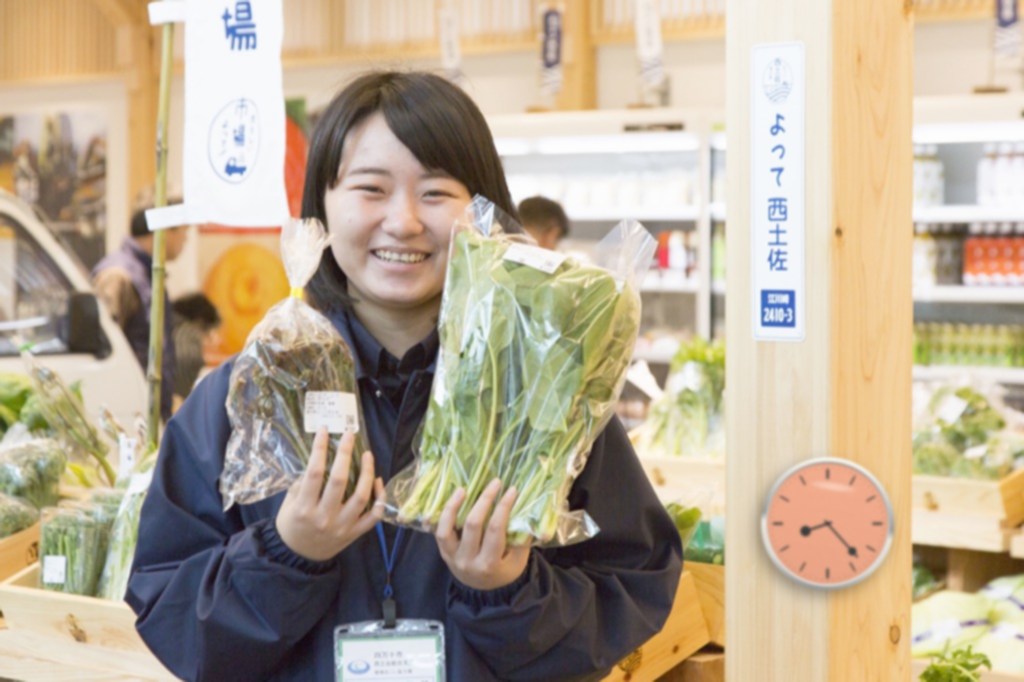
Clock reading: h=8 m=23
